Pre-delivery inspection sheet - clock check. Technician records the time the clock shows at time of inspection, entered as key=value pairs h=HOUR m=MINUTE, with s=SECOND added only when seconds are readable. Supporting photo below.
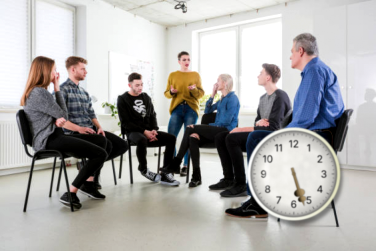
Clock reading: h=5 m=27
